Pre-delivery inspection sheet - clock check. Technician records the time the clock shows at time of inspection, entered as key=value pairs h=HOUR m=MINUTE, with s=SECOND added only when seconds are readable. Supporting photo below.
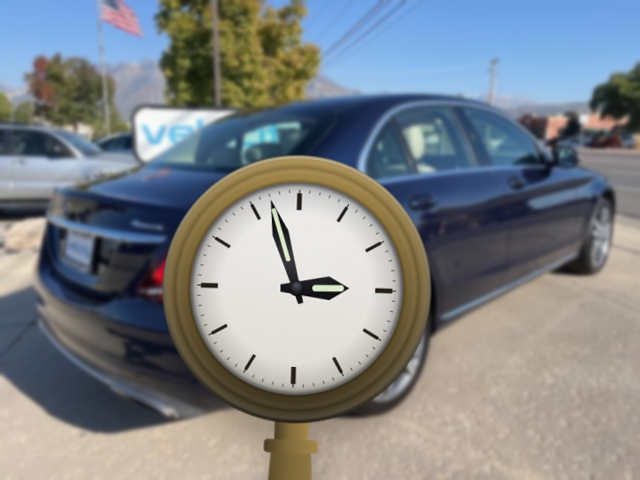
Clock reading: h=2 m=57
